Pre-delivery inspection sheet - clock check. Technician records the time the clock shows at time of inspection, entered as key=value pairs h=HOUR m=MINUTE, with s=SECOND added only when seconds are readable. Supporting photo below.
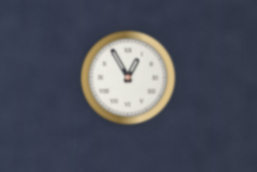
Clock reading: h=12 m=55
